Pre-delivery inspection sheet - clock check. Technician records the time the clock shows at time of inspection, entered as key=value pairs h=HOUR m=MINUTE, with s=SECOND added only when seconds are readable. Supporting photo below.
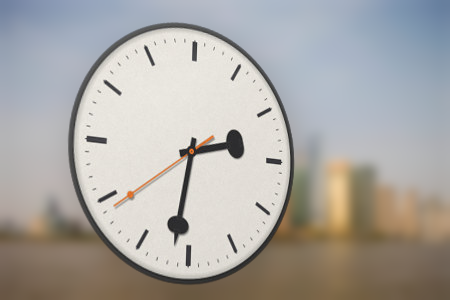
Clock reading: h=2 m=31 s=39
